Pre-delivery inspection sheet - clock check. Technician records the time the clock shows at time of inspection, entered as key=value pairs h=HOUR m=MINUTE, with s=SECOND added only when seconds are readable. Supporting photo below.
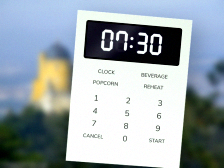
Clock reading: h=7 m=30
